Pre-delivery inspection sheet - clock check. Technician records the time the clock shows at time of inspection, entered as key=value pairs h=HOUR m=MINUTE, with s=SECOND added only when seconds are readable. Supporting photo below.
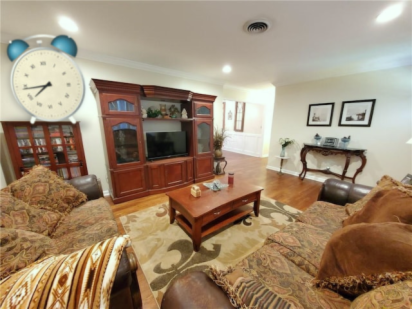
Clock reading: h=7 m=44
